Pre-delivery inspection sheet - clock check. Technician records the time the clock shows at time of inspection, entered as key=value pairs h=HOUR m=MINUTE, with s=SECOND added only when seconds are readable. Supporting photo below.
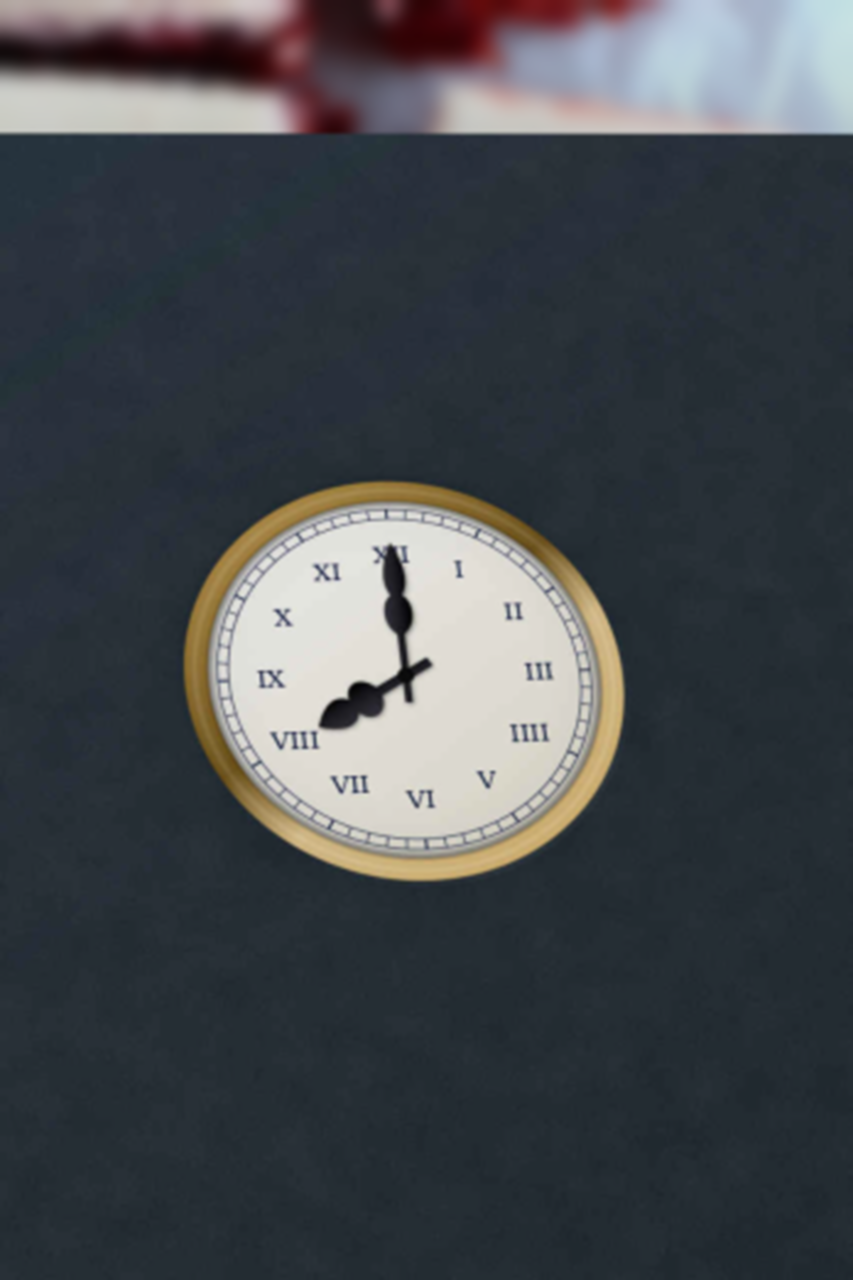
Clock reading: h=8 m=0
